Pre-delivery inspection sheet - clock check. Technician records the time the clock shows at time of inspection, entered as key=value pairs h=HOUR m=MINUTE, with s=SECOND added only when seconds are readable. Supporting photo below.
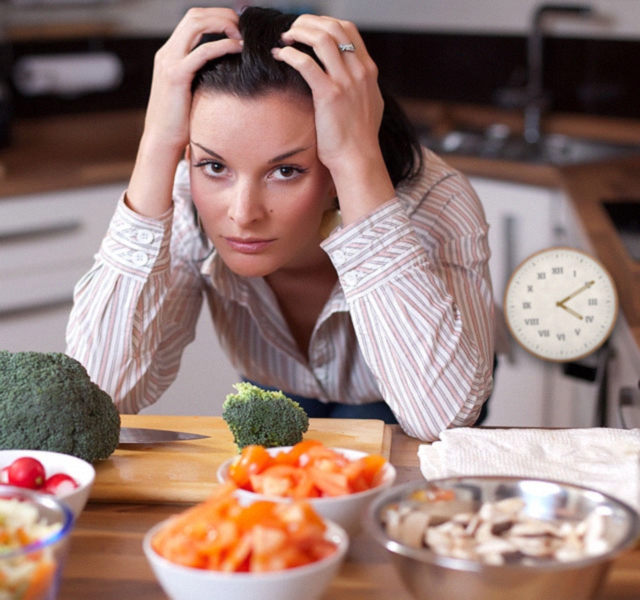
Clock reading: h=4 m=10
